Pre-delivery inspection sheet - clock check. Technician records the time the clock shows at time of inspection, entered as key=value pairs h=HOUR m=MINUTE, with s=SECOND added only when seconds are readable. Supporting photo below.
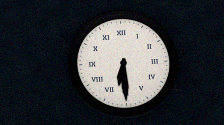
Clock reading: h=6 m=30
